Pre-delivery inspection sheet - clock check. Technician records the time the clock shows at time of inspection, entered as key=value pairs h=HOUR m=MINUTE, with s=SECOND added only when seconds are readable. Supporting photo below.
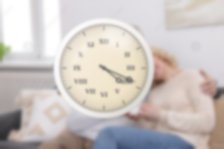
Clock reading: h=4 m=19
